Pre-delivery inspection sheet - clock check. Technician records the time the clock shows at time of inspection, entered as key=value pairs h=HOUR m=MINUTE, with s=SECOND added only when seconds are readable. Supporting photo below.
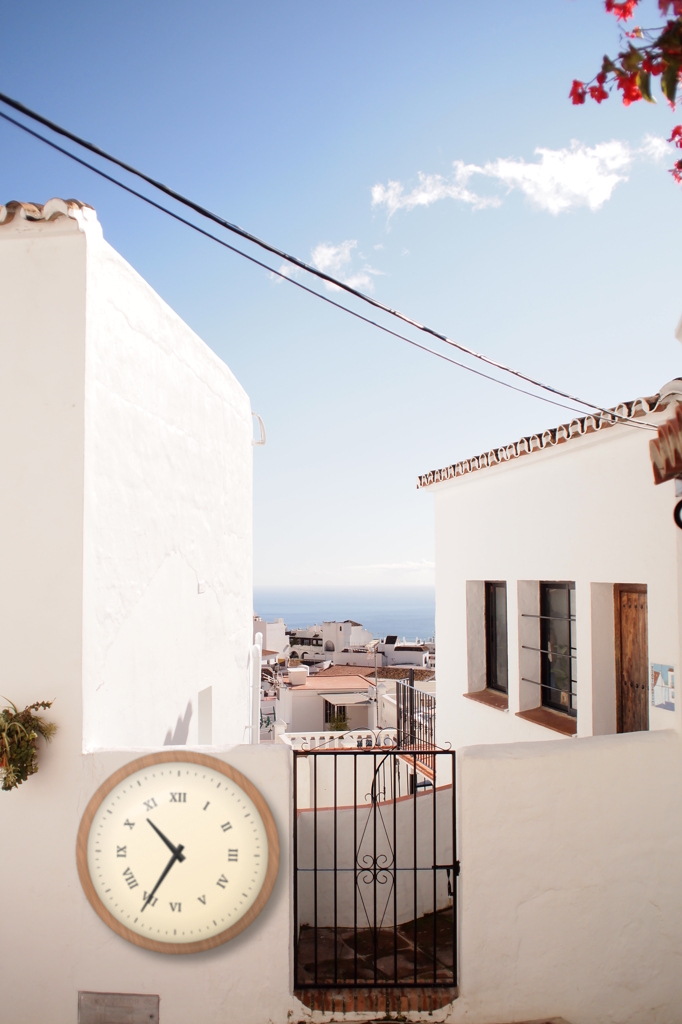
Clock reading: h=10 m=35
